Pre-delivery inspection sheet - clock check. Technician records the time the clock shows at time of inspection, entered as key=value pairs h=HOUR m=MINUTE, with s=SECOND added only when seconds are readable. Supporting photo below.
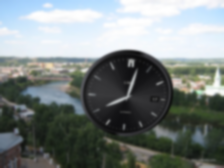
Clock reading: h=8 m=2
